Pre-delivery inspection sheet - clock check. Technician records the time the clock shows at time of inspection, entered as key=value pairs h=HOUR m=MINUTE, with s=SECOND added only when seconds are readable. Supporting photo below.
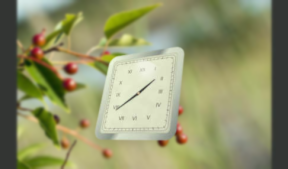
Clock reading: h=1 m=39
